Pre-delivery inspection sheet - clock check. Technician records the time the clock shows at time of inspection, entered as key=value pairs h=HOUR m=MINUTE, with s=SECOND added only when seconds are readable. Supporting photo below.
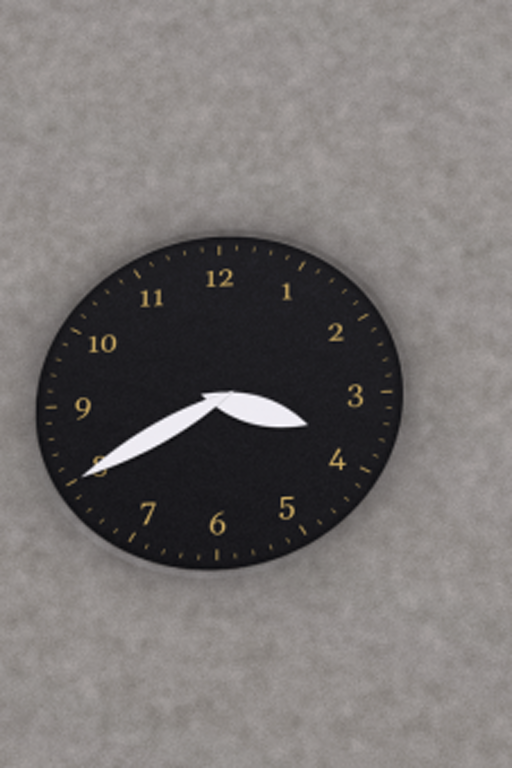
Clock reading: h=3 m=40
